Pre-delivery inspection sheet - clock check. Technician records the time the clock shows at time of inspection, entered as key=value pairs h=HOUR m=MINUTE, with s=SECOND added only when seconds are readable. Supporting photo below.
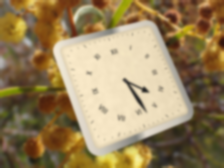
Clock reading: h=4 m=28
